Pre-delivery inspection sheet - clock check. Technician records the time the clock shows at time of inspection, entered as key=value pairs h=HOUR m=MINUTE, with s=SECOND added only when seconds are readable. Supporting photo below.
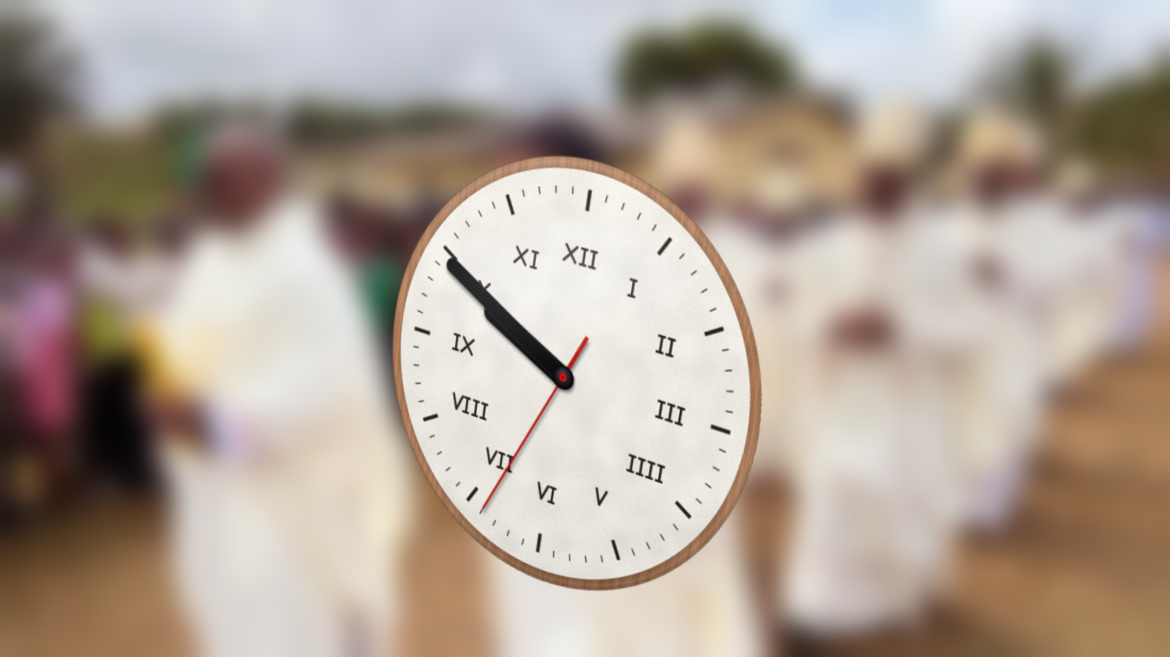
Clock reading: h=9 m=49 s=34
